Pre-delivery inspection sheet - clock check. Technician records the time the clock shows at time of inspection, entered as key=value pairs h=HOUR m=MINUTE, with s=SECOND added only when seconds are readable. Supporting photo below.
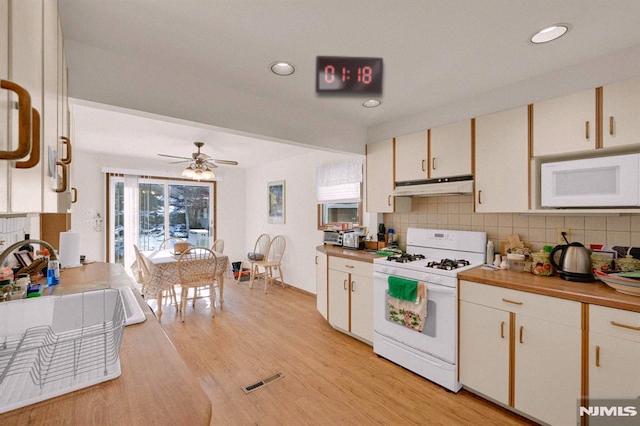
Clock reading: h=1 m=18
